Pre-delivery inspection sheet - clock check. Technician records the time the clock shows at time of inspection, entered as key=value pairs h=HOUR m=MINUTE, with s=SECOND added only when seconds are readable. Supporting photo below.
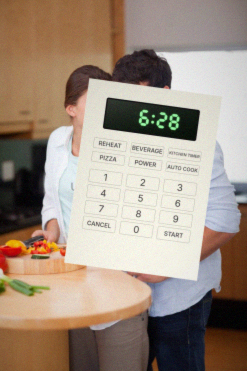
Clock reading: h=6 m=28
